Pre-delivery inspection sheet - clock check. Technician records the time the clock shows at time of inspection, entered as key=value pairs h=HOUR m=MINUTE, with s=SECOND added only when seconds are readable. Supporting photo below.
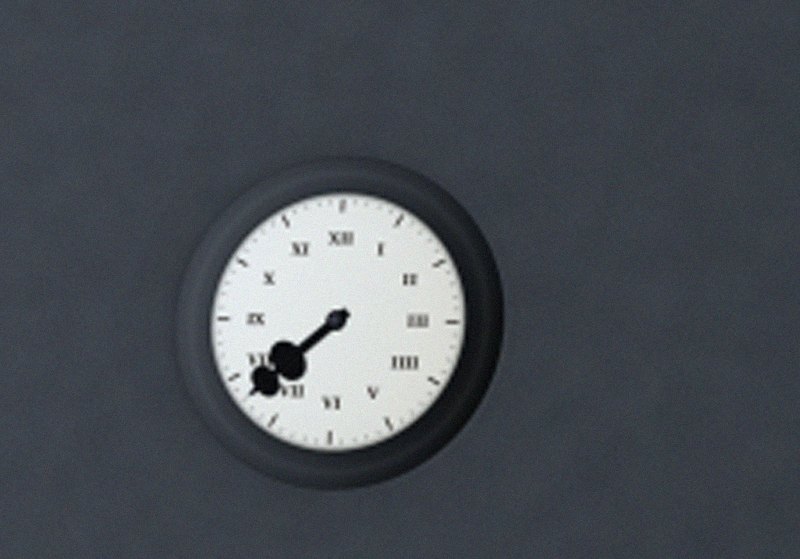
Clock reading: h=7 m=38
